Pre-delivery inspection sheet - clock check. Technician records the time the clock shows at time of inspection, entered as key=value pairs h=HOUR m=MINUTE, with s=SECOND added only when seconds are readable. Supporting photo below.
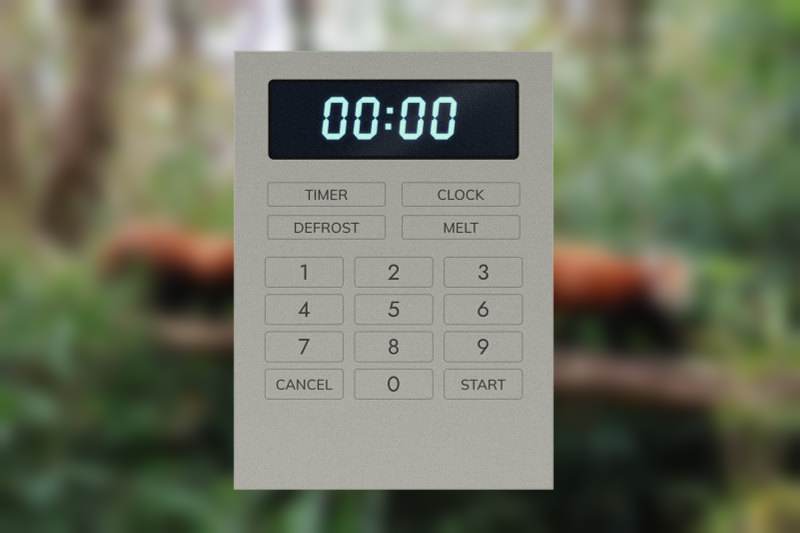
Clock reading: h=0 m=0
